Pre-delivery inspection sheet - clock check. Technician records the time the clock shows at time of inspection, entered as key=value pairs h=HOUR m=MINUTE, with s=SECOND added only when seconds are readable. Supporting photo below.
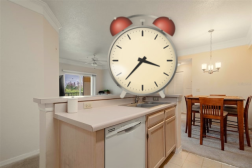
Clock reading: h=3 m=37
